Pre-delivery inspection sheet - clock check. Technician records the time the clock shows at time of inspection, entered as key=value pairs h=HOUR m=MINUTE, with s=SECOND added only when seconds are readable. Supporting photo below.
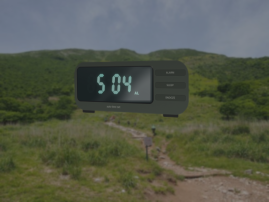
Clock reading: h=5 m=4
